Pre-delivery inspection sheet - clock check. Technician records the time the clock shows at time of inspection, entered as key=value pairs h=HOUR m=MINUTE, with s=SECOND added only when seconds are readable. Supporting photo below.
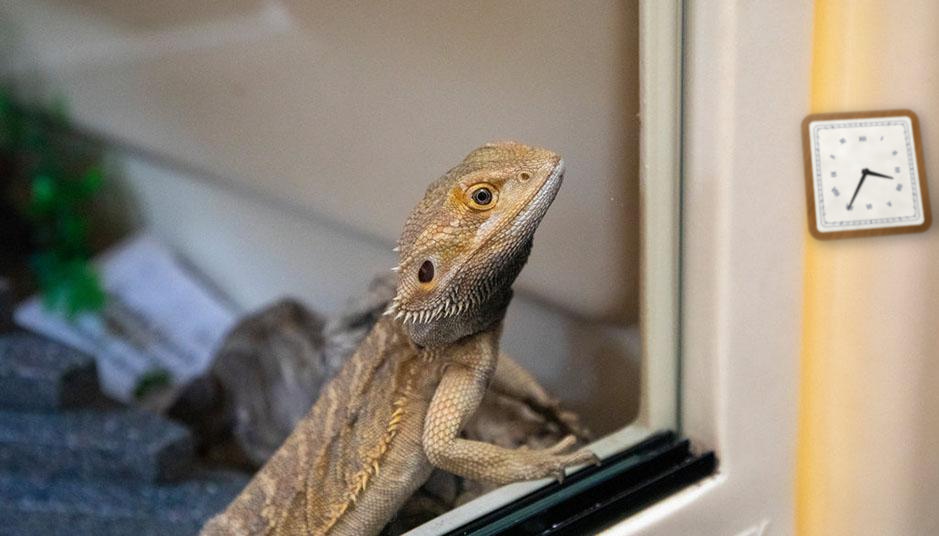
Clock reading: h=3 m=35
